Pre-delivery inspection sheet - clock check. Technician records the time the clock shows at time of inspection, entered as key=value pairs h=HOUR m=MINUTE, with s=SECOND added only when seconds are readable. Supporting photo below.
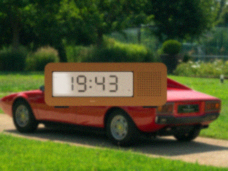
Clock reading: h=19 m=43
